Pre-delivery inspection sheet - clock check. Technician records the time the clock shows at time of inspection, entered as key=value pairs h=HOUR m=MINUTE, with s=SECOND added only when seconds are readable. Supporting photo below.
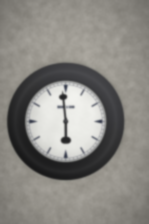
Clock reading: h=5 m=59
